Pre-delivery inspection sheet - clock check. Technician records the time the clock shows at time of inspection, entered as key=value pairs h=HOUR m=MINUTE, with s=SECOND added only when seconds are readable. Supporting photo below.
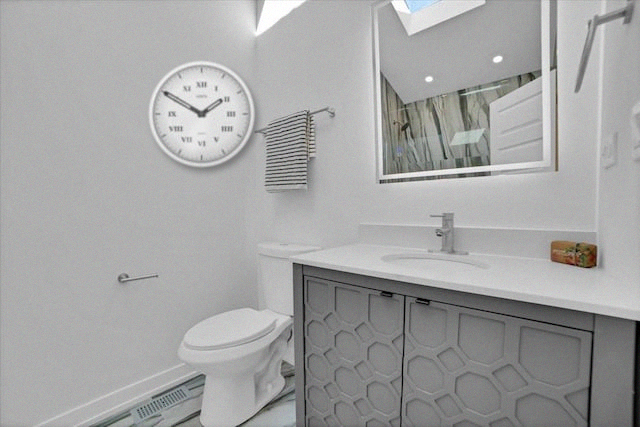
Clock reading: h=1 m=50
